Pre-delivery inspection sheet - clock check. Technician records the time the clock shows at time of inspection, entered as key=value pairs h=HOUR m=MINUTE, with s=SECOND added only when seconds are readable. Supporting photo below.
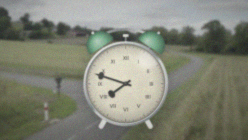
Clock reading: h=7 m=48
